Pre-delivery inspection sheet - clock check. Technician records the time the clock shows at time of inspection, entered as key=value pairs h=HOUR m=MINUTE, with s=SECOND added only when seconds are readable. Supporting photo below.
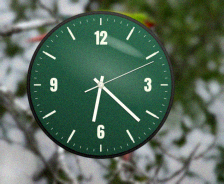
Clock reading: h=6 m=22 s=11
